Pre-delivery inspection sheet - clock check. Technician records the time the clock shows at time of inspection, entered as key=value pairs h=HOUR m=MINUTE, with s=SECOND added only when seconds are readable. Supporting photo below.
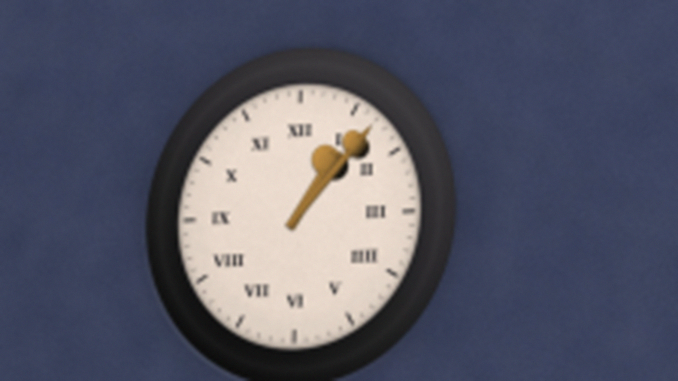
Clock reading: h=1 m=7
